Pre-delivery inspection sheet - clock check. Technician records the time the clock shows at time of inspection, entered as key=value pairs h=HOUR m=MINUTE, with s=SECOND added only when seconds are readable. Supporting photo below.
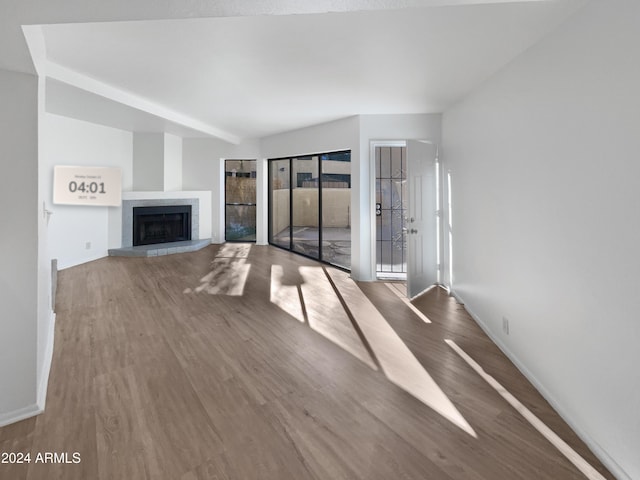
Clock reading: h=4 m=1
